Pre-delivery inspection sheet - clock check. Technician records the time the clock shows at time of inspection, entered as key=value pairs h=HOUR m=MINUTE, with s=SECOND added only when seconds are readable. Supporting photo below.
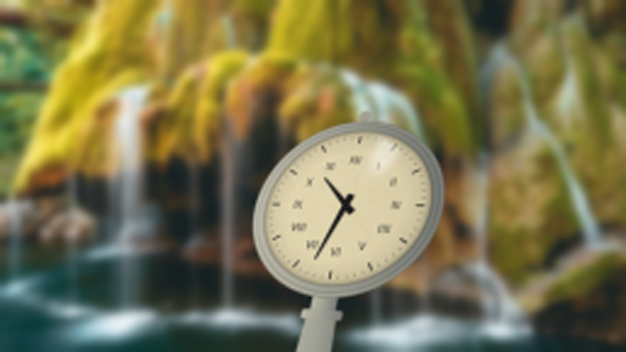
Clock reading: h=10 m=33
